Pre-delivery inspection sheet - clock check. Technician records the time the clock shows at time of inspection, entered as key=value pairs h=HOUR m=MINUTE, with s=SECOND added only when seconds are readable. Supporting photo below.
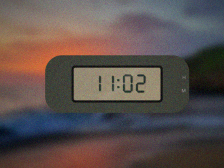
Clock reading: h=11 m=2
